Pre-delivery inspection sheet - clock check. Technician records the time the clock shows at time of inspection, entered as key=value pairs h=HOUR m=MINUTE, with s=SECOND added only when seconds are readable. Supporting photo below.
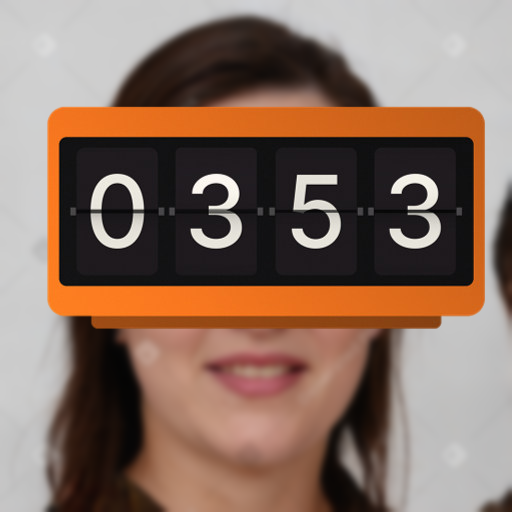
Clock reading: h=3 m=53
